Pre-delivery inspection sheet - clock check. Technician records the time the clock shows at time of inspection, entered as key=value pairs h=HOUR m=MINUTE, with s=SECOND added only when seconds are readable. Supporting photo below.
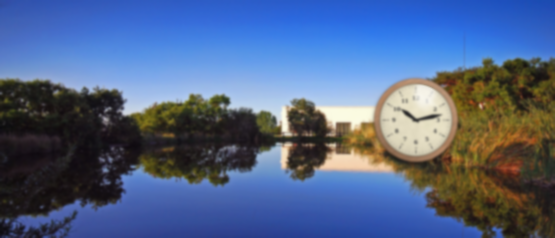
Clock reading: h=10 m=13
